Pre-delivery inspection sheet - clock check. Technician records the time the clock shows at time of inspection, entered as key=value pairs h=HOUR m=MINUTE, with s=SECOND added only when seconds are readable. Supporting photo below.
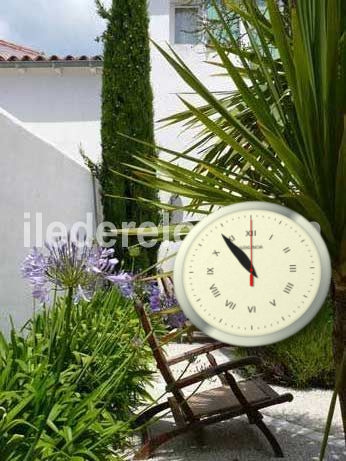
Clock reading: h=10 m=54 s=0
